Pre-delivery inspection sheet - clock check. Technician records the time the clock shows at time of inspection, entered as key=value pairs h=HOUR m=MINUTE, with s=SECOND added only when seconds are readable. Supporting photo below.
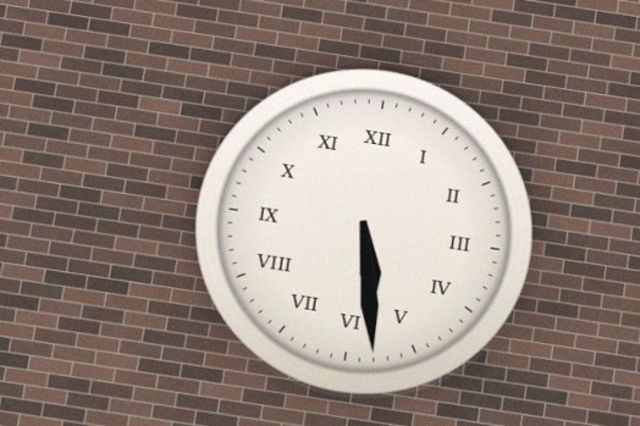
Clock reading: h=5 m=28
